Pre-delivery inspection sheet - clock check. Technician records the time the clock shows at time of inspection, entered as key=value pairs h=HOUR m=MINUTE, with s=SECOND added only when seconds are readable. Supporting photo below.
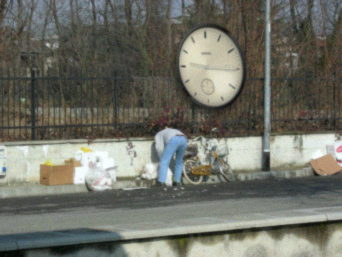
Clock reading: h=9 m=15
